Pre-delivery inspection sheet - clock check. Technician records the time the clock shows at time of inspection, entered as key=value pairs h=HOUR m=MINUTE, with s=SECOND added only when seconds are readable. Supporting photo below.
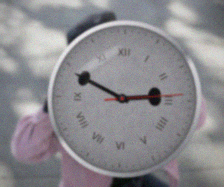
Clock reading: h=2 m=49 s=14
